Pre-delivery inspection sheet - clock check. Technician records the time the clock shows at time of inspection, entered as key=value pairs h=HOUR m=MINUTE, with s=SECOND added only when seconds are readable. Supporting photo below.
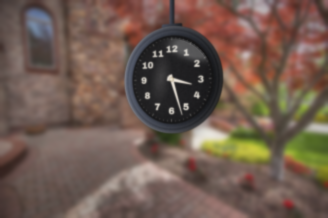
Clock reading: h=3 m=27
